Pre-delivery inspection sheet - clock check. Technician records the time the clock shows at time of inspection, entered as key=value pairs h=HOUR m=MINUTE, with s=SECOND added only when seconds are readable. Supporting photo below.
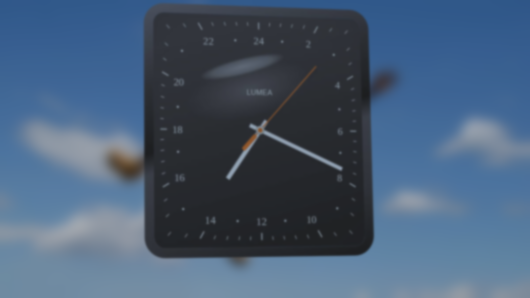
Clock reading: h=14 m=19 s=7
